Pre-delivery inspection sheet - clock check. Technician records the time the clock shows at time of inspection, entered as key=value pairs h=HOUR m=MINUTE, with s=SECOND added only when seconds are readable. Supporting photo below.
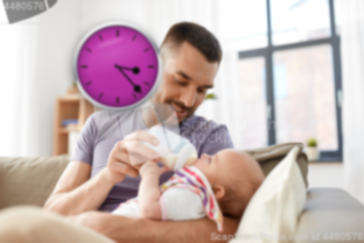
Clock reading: h=3 m=23
